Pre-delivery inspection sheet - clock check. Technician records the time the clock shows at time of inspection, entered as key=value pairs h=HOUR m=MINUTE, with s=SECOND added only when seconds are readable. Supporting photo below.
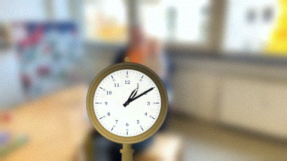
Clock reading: h=1 m=10
